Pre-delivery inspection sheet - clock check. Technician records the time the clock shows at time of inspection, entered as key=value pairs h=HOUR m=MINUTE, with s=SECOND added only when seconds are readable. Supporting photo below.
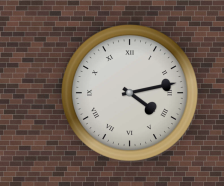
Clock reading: h=4 m=13
